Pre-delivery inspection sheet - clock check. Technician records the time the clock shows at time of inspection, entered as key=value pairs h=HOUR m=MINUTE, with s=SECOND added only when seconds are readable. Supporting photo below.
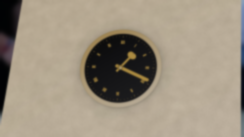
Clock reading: h=1 m=19
